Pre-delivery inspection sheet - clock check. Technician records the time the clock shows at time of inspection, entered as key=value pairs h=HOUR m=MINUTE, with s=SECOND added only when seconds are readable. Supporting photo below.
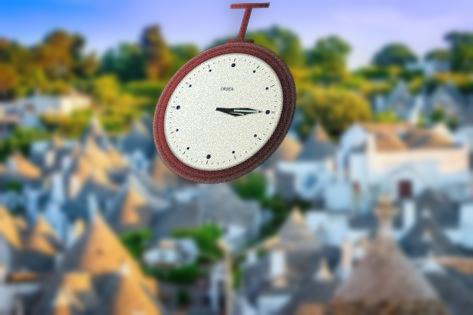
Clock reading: h=3 m=15
